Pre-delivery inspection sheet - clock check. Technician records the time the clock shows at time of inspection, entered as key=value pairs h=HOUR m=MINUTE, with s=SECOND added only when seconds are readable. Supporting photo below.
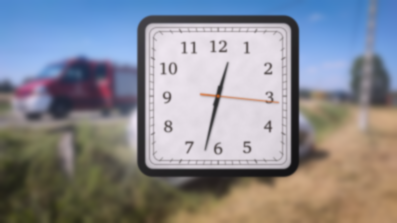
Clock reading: h=12 m=32 s=16
